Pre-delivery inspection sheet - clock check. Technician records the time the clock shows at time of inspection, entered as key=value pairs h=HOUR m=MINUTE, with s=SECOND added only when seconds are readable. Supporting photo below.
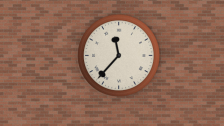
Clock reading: h=11 m=37
